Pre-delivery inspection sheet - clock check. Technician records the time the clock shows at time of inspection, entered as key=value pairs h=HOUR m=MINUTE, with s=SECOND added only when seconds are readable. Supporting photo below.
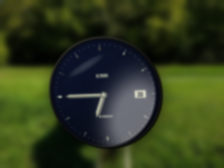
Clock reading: h=6 m=45
